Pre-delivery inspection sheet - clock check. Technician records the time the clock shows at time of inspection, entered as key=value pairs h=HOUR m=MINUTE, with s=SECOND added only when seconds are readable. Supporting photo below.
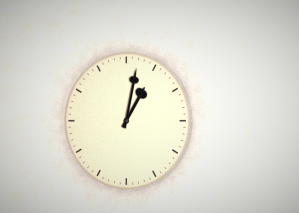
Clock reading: h=1 m=2
